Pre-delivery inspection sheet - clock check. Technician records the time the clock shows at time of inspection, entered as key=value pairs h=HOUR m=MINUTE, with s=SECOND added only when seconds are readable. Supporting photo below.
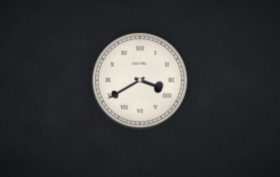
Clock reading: h=3 m=40
